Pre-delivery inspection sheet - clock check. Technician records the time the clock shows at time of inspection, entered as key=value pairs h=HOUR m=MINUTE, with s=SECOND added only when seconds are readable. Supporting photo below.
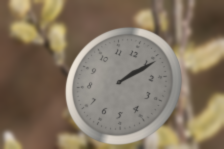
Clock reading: h=1 m=6
